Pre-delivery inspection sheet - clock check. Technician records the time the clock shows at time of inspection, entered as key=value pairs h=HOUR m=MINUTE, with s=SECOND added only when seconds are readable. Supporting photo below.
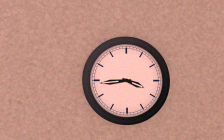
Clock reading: h=3 m=44
